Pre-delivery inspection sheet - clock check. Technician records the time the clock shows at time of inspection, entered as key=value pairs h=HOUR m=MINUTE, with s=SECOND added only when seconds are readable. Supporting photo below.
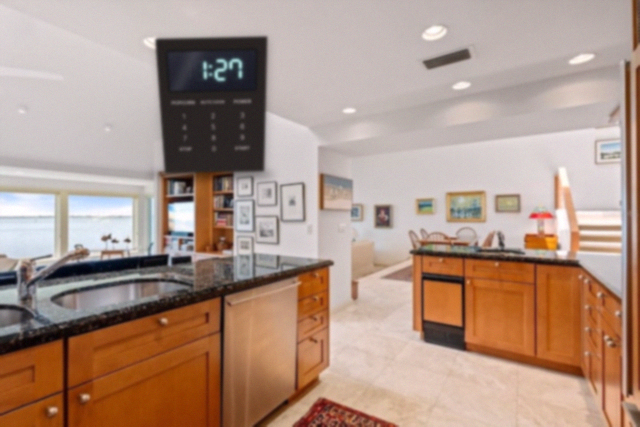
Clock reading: h=1 m=27
